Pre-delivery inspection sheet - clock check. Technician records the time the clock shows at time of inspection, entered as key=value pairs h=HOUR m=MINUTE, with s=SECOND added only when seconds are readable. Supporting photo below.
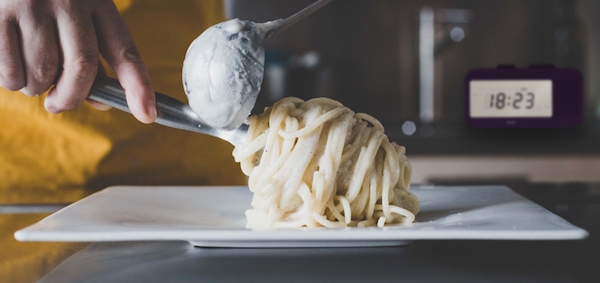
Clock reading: h=18 m=23
